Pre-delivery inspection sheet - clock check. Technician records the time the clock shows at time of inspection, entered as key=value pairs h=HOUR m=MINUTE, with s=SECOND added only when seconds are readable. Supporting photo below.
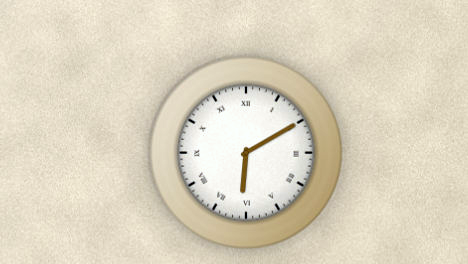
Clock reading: h=6 m=10
